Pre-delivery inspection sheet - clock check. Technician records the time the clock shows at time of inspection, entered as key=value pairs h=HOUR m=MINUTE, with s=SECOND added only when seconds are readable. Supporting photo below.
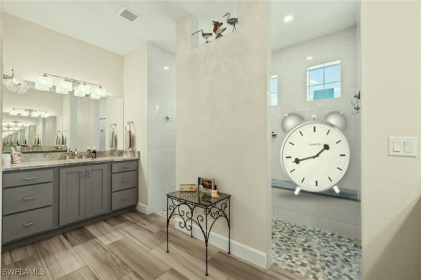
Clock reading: h=1 m=43
